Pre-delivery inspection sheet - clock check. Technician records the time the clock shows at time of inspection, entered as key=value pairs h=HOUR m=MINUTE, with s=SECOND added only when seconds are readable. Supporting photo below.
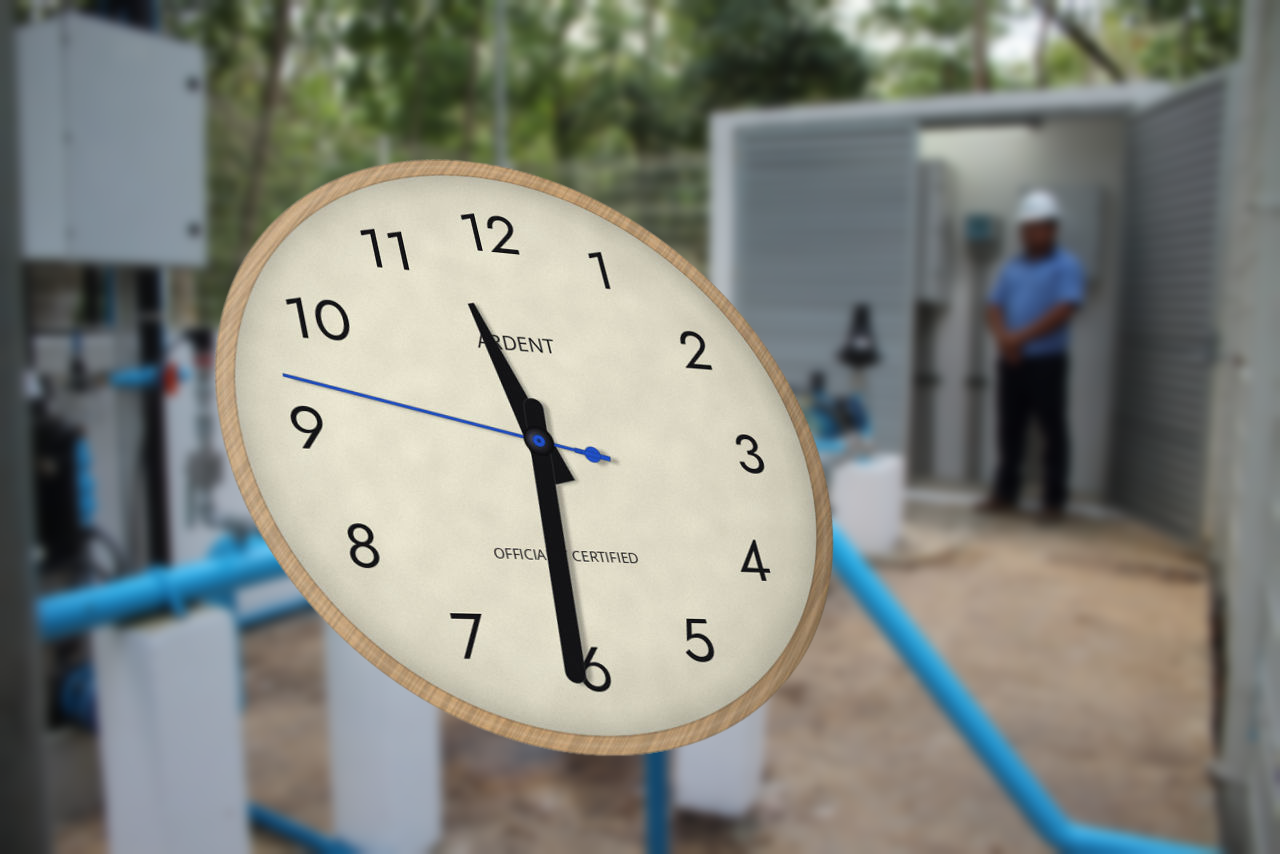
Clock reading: h=11 m=30 s=47
